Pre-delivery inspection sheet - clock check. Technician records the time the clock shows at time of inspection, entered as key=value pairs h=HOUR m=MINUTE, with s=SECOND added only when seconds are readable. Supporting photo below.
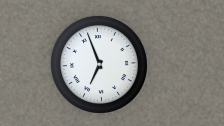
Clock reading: h=6 m=57
